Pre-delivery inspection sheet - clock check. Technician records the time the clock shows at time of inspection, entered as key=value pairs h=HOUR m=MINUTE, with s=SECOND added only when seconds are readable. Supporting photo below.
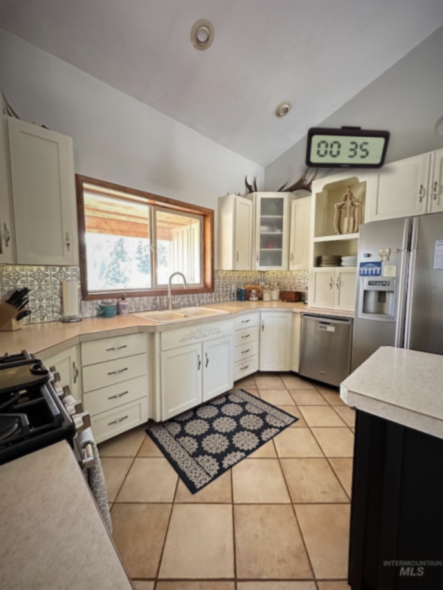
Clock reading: h=0 m=35
